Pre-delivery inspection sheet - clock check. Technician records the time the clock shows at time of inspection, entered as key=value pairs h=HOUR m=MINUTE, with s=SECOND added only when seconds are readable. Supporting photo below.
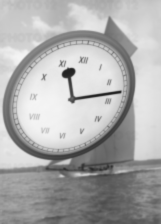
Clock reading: h=11 m=13
